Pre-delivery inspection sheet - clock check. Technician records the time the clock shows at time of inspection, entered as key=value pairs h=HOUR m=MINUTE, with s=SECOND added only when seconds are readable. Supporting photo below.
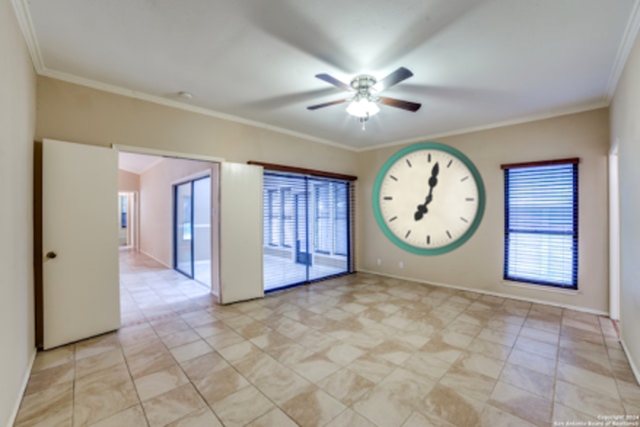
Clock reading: h=7 m=2
